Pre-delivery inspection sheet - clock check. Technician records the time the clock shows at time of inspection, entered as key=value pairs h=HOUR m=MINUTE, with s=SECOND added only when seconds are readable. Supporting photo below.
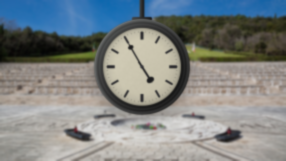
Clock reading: h=4 m=55
